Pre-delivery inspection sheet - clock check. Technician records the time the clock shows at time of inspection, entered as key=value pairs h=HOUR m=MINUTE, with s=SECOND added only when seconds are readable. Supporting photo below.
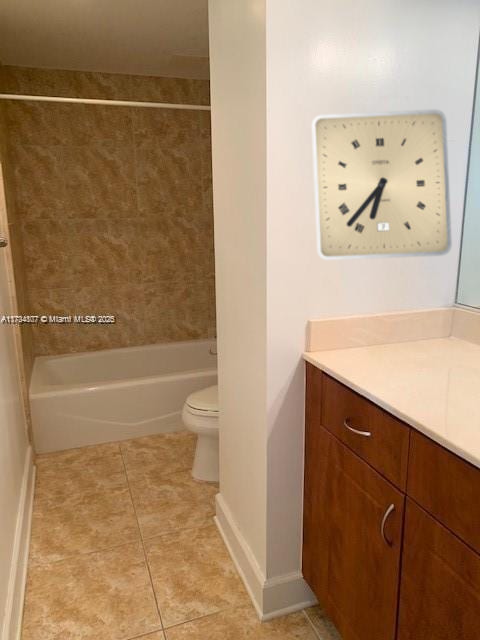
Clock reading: h=6 m=37
